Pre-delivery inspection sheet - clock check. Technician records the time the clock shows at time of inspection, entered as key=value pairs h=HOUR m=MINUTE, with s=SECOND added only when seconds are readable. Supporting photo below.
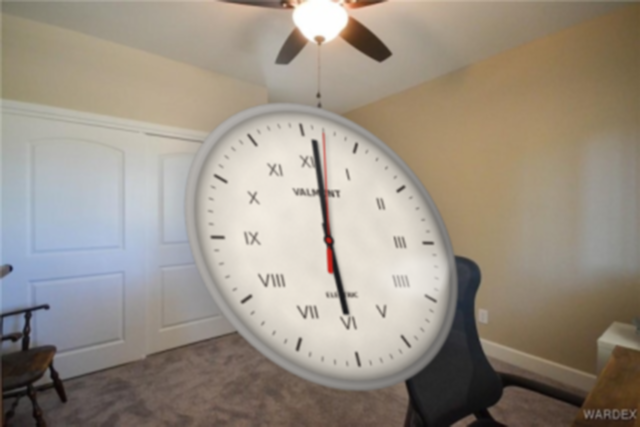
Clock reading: h=6 m=1 s=2
